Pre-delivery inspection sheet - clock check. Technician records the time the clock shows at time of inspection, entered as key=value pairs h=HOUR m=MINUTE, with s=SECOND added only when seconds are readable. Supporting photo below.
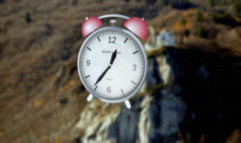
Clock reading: h=12 m=36
